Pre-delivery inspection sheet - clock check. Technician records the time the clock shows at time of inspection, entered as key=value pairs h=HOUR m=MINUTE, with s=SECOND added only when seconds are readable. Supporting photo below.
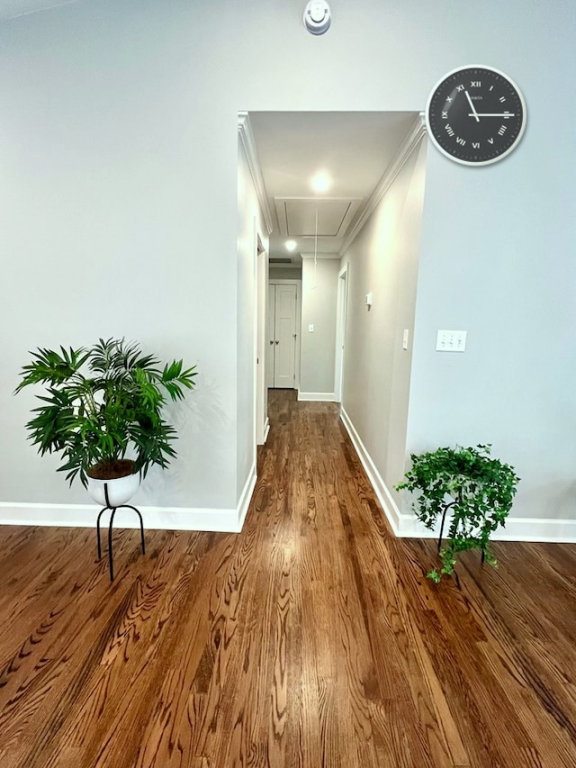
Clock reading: h=11 m=15
